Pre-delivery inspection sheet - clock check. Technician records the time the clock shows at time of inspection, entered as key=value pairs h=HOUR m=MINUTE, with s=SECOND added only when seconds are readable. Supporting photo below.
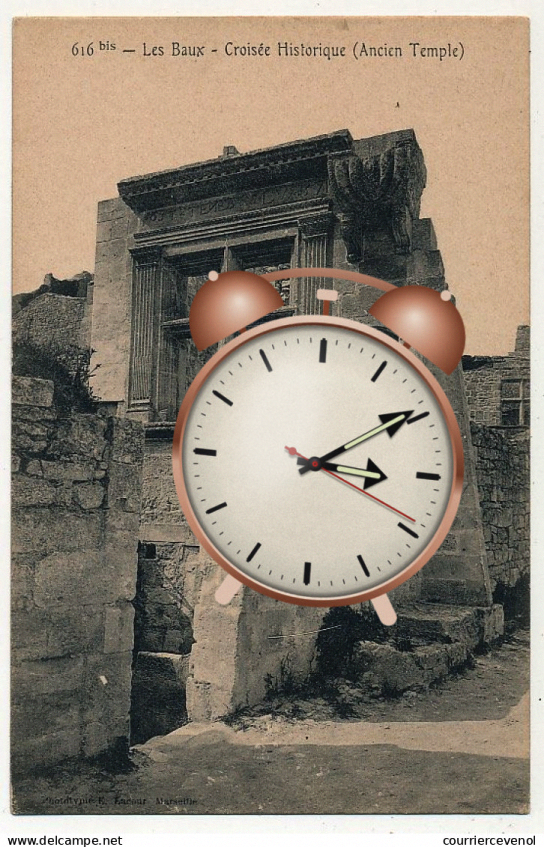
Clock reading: h=3 m=9 s=19
